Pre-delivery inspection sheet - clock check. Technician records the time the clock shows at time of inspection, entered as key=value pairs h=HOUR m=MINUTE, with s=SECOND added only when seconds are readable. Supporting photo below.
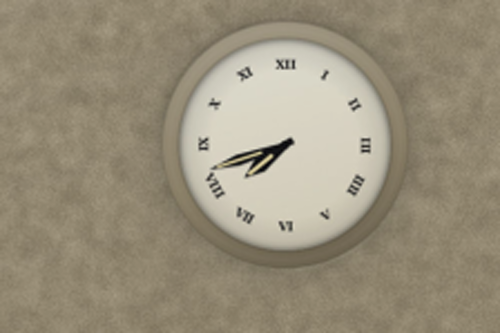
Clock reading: h=7 m=42
